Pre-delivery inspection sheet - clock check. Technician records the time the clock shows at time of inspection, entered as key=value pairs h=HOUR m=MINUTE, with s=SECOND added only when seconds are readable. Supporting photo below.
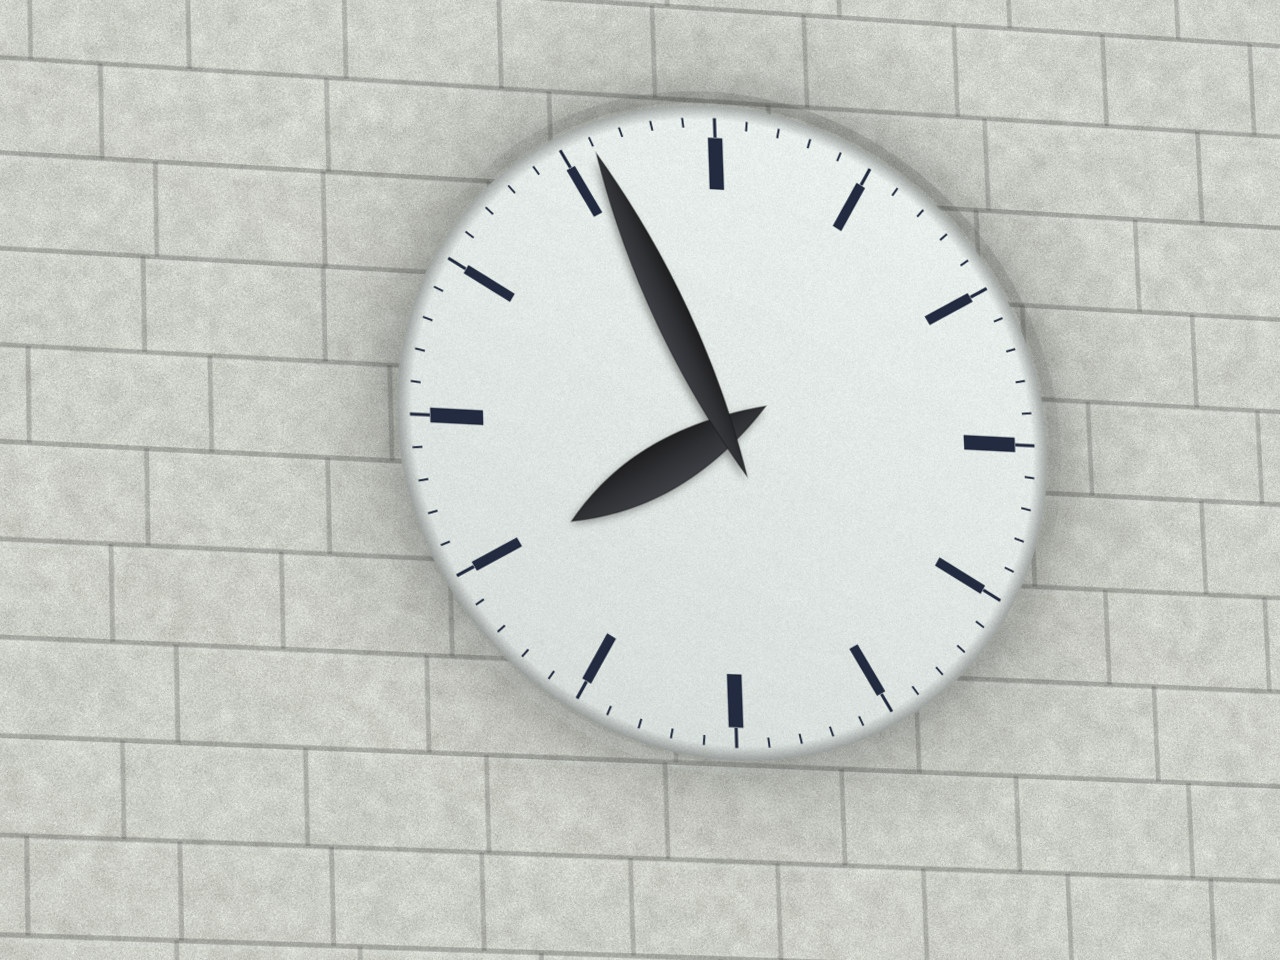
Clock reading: h=7 m=56
